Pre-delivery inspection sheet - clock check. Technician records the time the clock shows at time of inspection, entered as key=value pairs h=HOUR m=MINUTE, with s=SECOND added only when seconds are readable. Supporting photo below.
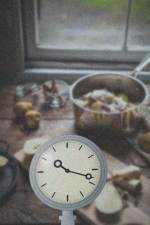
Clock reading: h=10 m=18
